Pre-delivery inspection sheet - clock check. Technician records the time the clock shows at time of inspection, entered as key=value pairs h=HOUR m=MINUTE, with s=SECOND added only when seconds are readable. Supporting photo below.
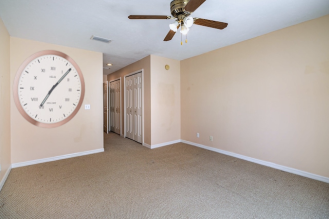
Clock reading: h=7 m=7
